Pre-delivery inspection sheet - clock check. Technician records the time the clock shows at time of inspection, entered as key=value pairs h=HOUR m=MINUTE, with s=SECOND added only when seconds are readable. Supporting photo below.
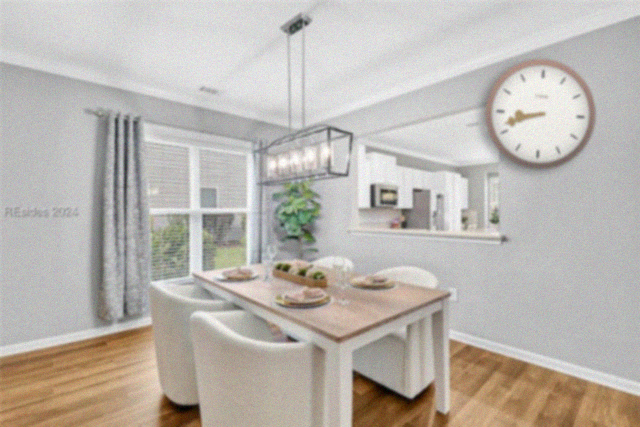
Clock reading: h=8 m=42
